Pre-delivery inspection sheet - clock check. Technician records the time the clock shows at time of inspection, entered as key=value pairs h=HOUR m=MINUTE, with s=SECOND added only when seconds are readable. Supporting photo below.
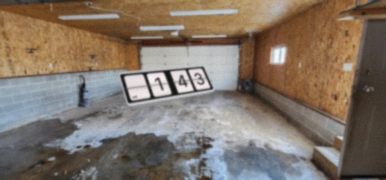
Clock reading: h=1 m=43
